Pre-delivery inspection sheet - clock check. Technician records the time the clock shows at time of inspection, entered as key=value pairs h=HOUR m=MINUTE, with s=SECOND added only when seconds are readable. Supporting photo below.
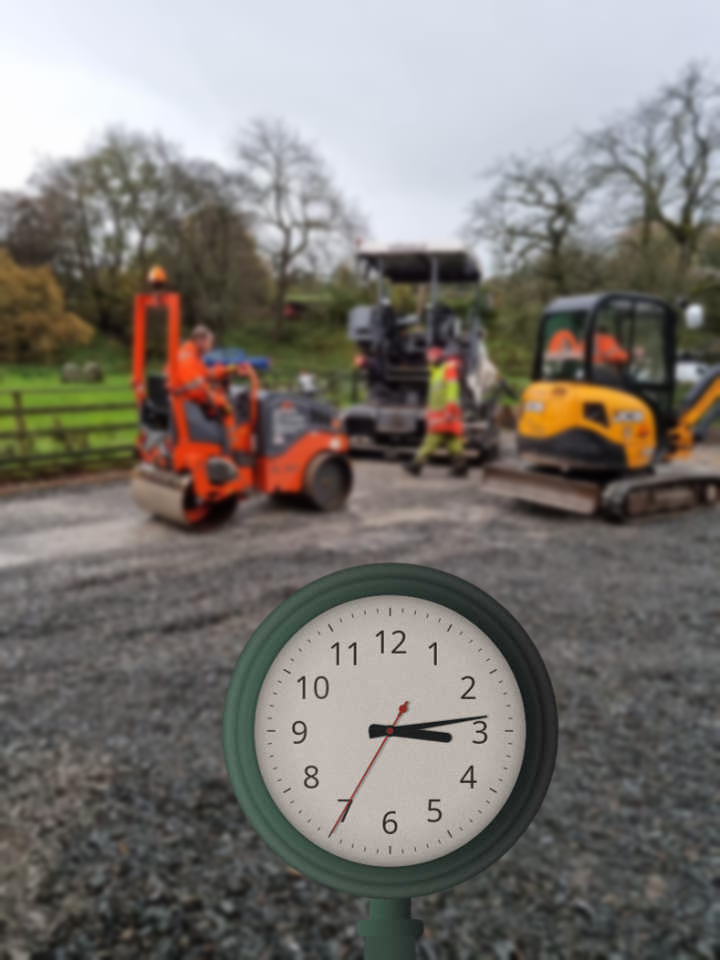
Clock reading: h=3 m=13 s=35
